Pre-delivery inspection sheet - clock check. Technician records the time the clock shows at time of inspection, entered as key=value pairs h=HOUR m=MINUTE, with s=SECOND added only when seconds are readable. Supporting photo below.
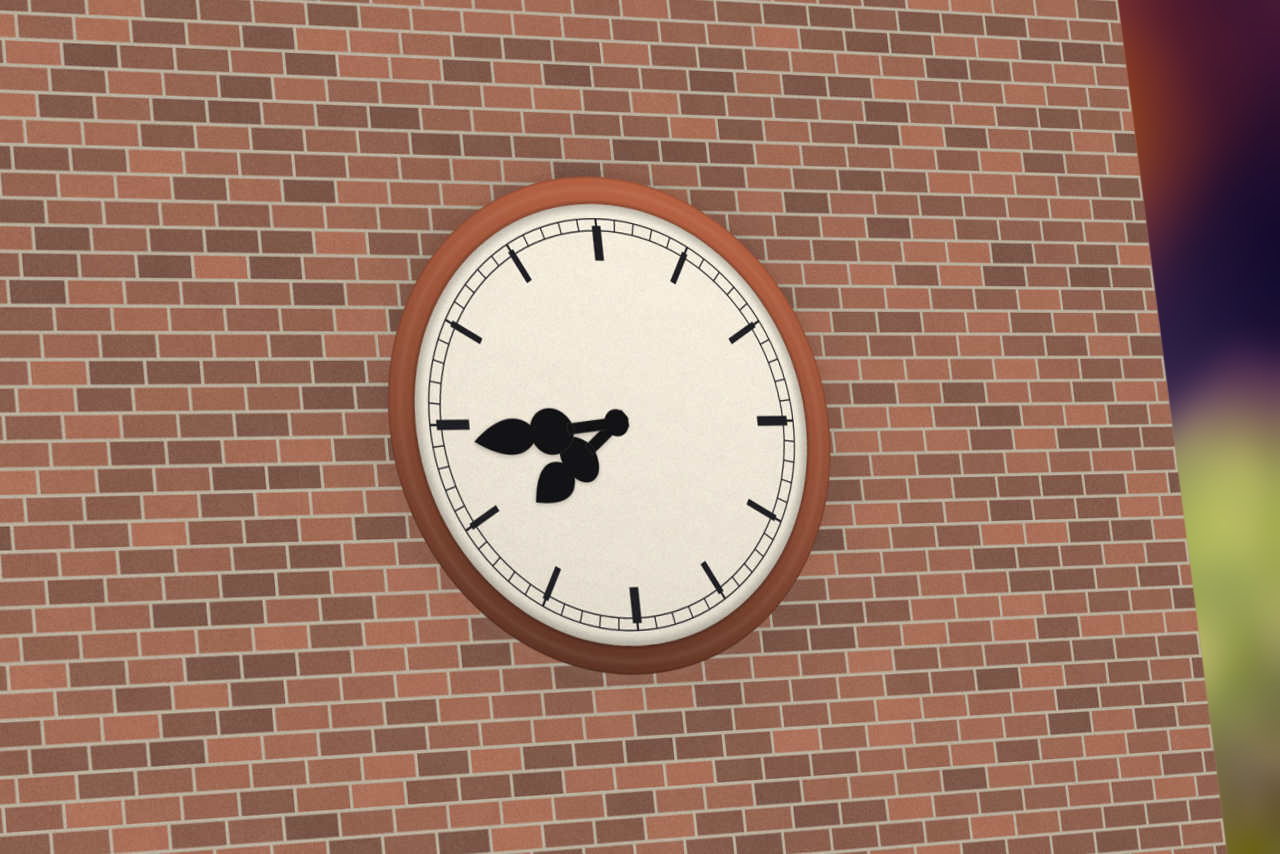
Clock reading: h=7 m=44
